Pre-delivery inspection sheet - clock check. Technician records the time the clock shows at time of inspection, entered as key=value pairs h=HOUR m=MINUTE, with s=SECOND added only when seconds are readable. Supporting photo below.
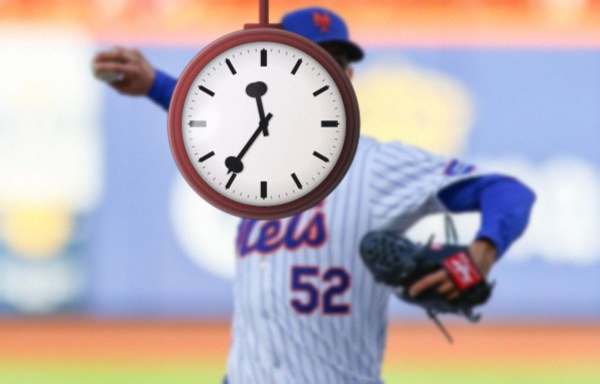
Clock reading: h=11 m=36
